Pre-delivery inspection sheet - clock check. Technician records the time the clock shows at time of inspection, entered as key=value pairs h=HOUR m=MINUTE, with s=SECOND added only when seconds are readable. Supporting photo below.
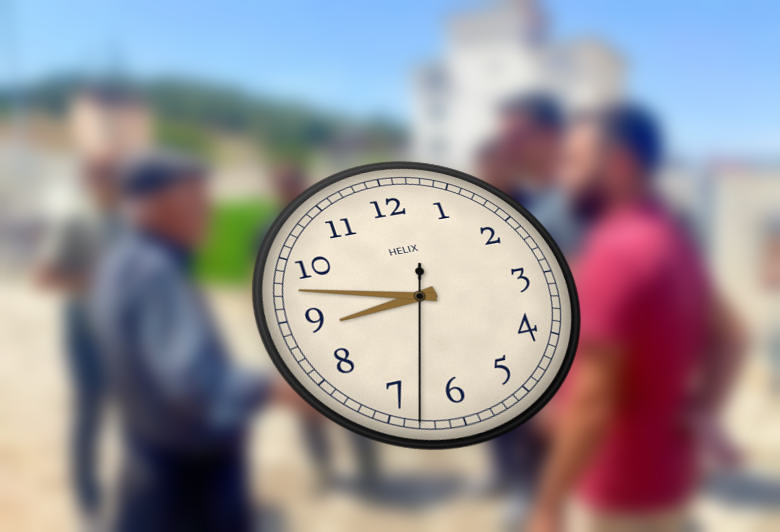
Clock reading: h=8 m=47 s=33
